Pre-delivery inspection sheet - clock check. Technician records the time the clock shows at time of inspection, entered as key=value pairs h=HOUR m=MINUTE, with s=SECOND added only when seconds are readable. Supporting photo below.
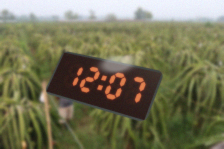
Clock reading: h=12 m=7
